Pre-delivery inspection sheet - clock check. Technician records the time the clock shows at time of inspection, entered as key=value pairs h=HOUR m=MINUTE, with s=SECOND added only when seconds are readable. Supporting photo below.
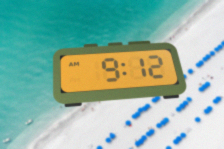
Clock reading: h=9 m=12
